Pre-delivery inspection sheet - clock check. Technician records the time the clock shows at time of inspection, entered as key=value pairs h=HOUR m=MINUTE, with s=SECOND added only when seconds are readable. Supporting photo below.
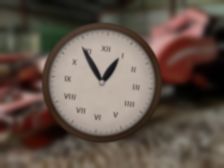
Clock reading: h=12 m=54
